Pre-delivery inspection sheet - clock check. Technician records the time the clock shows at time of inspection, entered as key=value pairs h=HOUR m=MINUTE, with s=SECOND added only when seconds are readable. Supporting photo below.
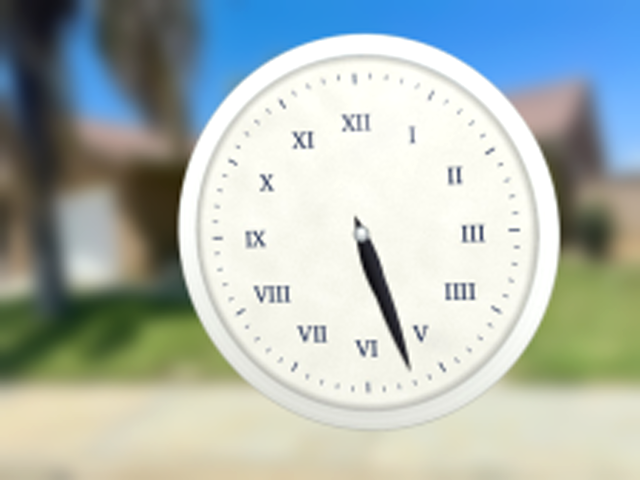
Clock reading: h=5 m=27
